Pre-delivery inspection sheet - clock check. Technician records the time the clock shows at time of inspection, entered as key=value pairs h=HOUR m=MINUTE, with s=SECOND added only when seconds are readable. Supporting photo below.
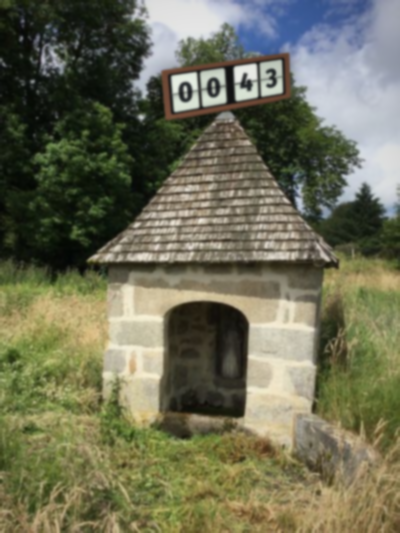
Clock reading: h=0 m=43
